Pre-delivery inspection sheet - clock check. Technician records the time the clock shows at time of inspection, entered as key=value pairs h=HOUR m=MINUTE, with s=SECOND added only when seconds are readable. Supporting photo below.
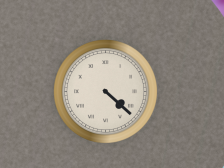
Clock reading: h=4 m=22
